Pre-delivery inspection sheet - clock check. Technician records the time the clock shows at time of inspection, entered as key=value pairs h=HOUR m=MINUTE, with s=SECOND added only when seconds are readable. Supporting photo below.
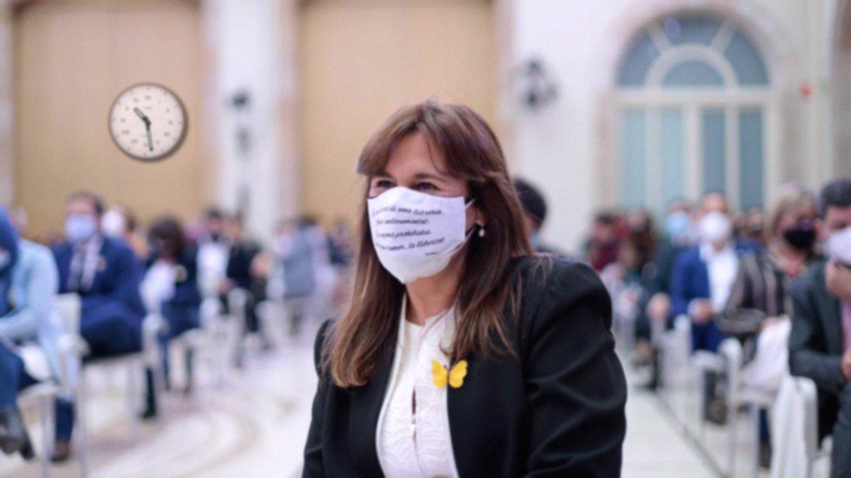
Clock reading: h=10 m=28
